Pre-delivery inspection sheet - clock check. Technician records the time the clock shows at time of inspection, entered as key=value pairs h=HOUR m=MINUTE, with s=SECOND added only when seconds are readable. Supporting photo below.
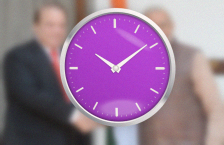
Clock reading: h=10 m=9
